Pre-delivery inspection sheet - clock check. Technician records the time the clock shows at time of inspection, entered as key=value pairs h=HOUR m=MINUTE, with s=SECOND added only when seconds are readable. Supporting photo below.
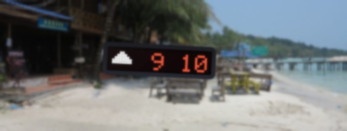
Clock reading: h=9 m=10
